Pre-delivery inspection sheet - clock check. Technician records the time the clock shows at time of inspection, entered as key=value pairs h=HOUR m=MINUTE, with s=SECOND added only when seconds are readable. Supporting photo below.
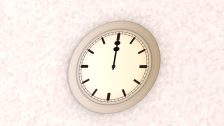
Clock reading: h=12 m=0
